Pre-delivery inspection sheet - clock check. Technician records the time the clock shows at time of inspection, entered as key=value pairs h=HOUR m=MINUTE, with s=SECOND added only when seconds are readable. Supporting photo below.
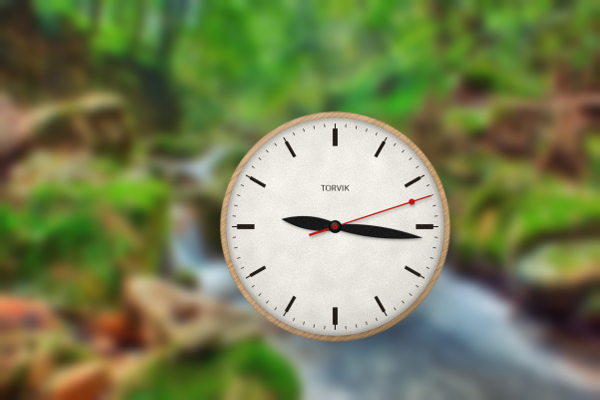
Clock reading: h=9 m=16 s=12
